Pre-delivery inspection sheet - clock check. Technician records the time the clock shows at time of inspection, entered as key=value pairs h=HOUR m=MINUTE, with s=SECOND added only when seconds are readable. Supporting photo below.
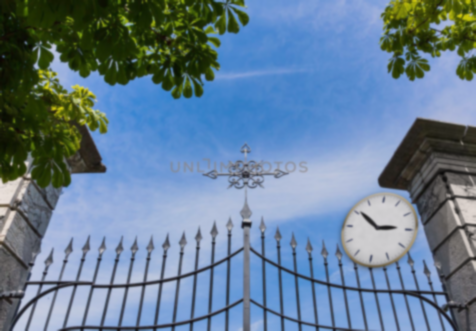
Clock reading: h=2 m=51
